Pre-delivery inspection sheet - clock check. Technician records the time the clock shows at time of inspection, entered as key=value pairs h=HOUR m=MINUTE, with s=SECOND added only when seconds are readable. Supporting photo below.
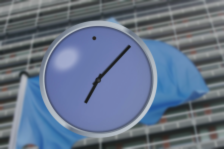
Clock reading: h=7 m=8
